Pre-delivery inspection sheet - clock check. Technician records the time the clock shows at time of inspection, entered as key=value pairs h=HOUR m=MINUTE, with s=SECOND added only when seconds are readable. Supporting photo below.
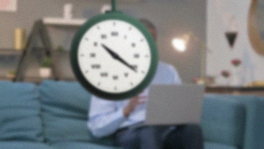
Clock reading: h=10 m=21
